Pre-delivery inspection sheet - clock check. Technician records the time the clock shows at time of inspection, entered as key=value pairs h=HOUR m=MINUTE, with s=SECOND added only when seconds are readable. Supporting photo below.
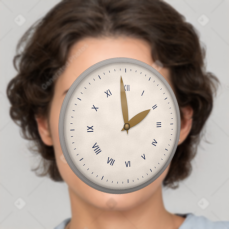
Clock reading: h=1 m=59
